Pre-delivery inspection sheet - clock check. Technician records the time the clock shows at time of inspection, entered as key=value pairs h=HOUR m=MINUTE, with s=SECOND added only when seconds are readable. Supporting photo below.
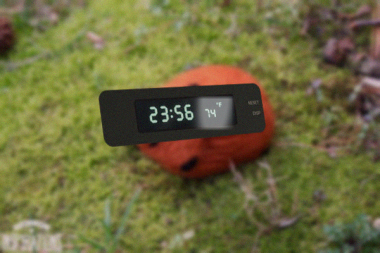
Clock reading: h=23 m=56
